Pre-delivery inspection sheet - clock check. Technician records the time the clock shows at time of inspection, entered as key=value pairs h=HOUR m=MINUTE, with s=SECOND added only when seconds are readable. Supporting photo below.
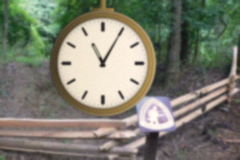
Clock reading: h=11 m=5
